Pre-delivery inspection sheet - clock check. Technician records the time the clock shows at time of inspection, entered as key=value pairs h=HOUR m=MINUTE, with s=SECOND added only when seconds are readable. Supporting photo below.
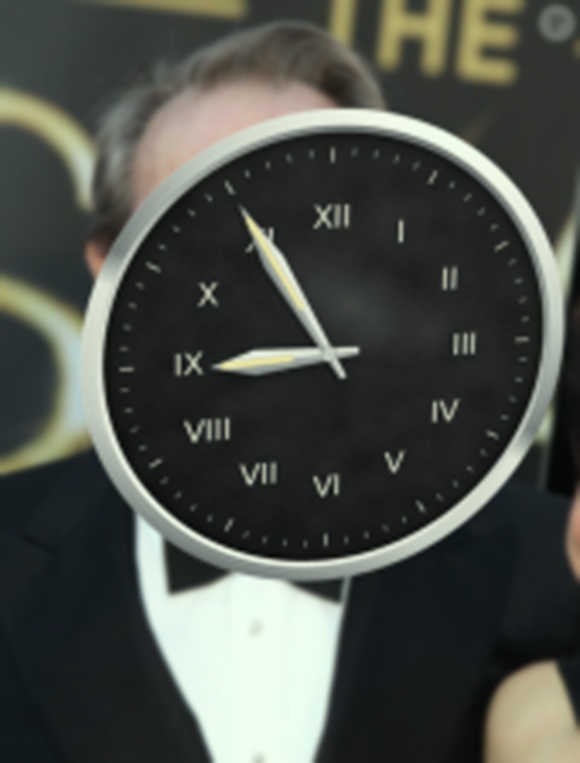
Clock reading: h=8 m=55
